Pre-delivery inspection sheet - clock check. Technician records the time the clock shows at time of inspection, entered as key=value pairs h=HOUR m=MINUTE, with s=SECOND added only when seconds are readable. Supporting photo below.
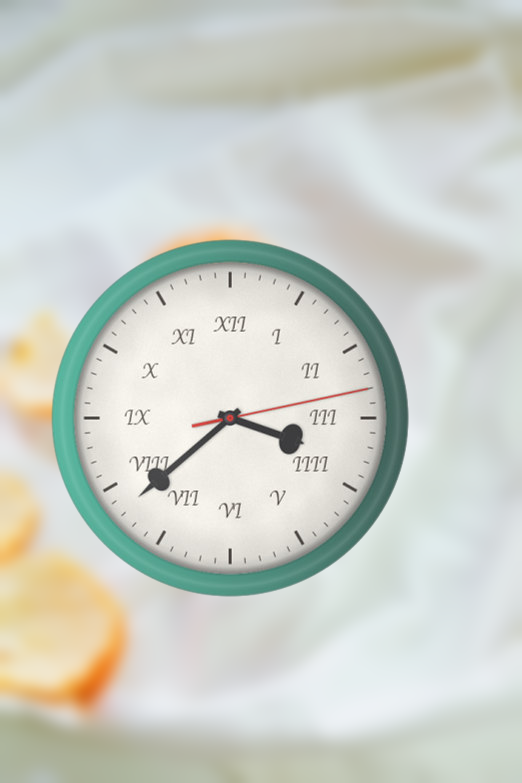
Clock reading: h=3 m=38 s=13
